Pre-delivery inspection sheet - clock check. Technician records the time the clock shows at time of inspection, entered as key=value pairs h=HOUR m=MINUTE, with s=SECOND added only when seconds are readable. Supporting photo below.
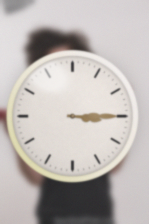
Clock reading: h=3 m=15
